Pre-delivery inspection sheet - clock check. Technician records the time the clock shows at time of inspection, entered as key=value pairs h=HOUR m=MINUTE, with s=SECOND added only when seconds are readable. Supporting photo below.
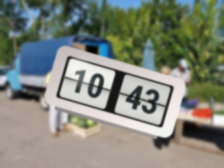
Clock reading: h=10 m=43
